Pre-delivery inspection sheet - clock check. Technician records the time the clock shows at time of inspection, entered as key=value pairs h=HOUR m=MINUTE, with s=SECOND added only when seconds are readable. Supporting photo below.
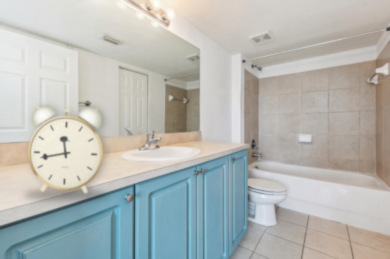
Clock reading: h=11 m=43
